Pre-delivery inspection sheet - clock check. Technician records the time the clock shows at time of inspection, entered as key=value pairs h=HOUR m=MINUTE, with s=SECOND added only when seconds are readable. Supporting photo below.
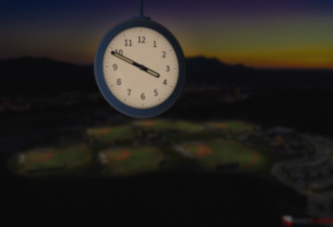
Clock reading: h=3 m=49
